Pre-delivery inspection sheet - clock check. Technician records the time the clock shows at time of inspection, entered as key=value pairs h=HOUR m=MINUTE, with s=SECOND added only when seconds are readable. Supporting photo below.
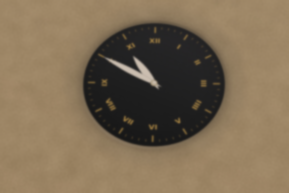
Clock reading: h=10 m=50
